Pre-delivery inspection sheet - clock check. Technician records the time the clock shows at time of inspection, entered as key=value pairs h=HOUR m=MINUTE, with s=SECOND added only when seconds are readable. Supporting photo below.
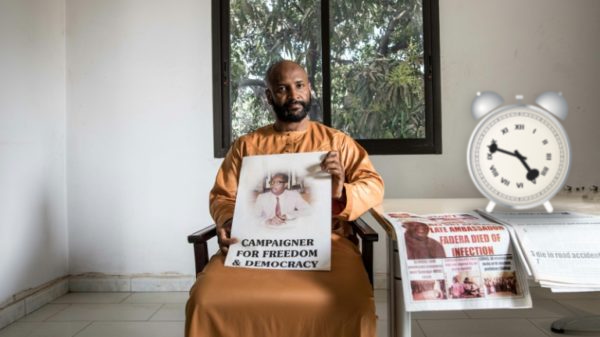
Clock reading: h=4 m=48
